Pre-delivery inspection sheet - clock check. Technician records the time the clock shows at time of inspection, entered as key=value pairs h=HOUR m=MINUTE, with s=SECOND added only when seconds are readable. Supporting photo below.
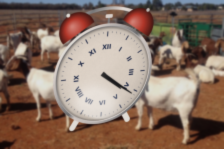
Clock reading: h=4 m=21
